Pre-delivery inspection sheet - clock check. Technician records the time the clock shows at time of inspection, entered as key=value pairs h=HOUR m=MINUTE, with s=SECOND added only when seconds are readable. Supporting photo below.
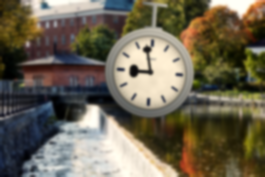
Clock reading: h=8 m=58
